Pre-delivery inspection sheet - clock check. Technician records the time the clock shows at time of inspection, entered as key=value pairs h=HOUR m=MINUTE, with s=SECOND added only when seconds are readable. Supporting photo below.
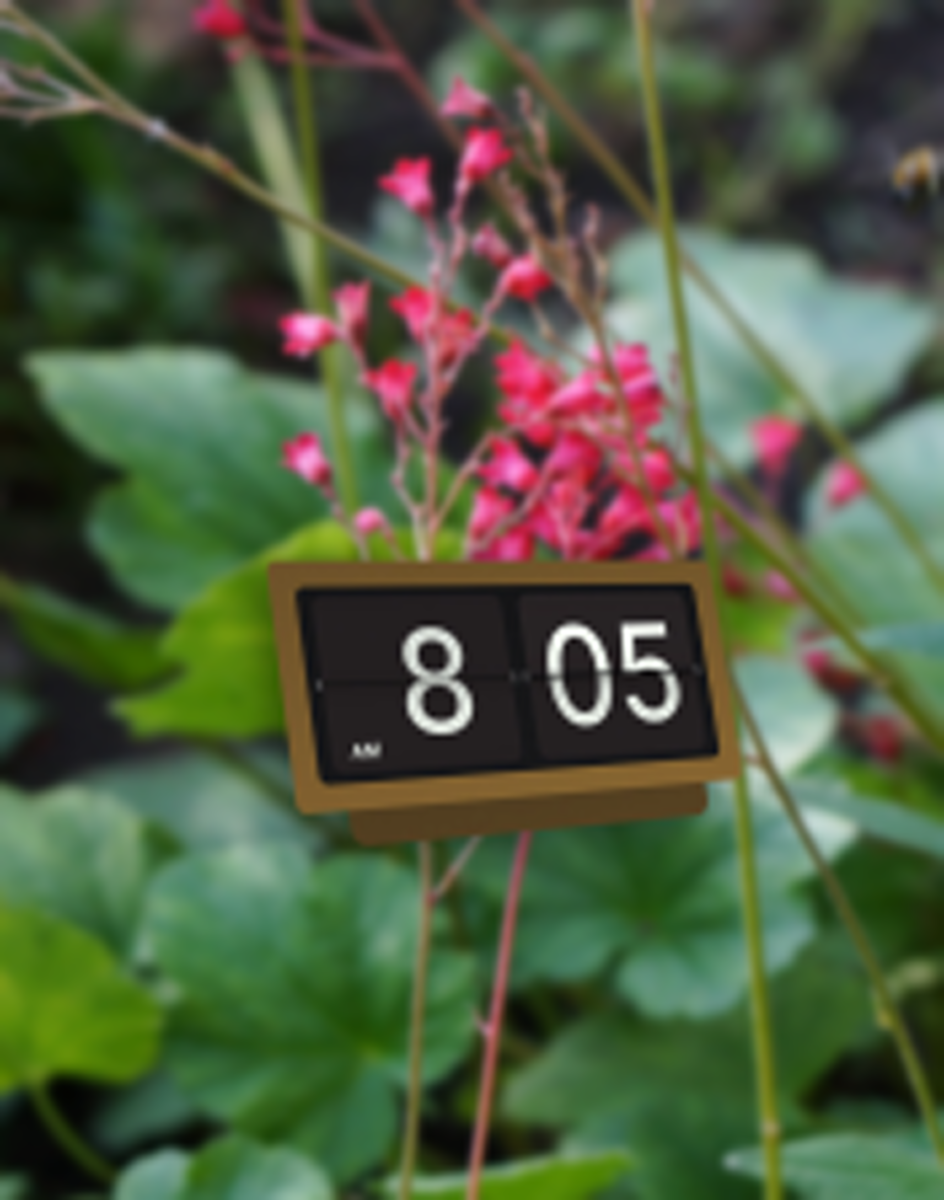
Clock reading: h=8 m=5
